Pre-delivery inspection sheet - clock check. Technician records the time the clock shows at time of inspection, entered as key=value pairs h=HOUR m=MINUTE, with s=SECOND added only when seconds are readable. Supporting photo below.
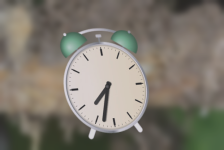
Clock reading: h=7 m=33
